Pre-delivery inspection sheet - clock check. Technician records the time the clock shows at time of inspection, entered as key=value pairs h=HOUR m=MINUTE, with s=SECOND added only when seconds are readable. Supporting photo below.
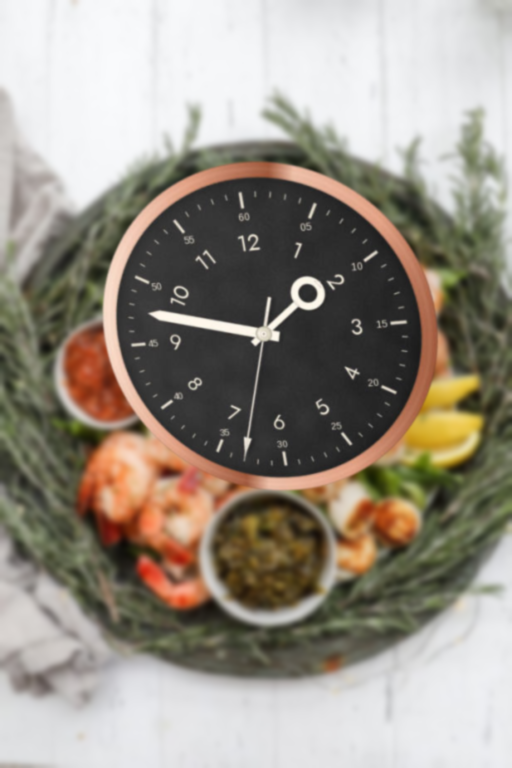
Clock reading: h=1 m=47 s=33
